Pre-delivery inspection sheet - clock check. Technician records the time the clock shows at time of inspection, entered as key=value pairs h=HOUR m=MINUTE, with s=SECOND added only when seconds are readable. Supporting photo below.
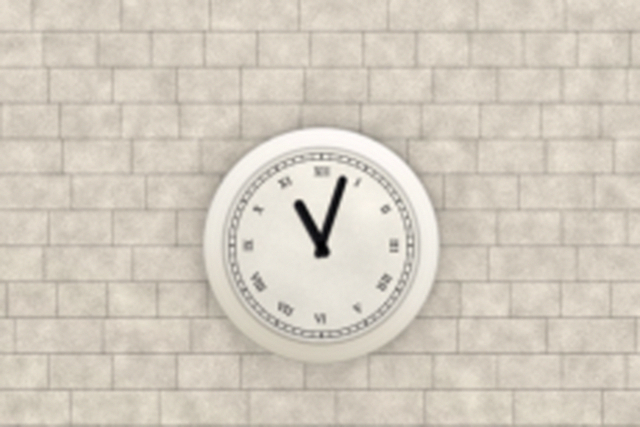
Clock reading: h=11 m=3
